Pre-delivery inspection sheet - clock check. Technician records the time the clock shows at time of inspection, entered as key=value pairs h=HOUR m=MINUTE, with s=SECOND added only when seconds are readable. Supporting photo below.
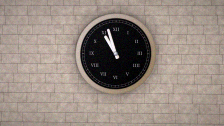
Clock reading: h=10 m=57
